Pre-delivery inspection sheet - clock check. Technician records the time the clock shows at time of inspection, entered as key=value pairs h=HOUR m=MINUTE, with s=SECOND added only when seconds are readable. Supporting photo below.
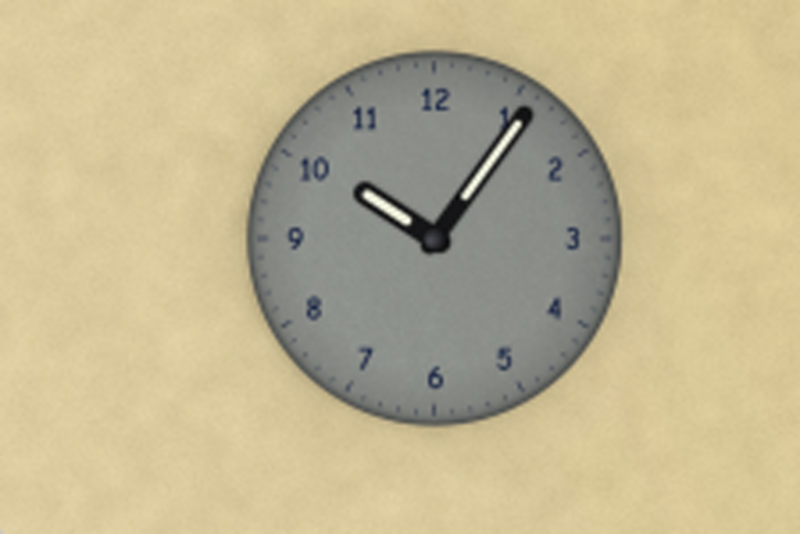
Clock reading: h=10 m=6
